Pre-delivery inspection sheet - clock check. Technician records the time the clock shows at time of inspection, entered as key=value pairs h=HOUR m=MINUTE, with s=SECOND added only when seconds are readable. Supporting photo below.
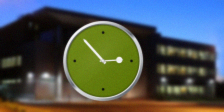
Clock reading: h=2 m=53
